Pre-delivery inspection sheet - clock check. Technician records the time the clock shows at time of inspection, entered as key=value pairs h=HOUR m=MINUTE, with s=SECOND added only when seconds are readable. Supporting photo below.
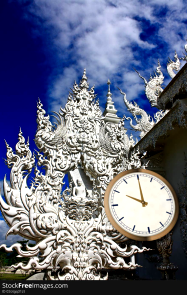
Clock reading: h=10 m=0
